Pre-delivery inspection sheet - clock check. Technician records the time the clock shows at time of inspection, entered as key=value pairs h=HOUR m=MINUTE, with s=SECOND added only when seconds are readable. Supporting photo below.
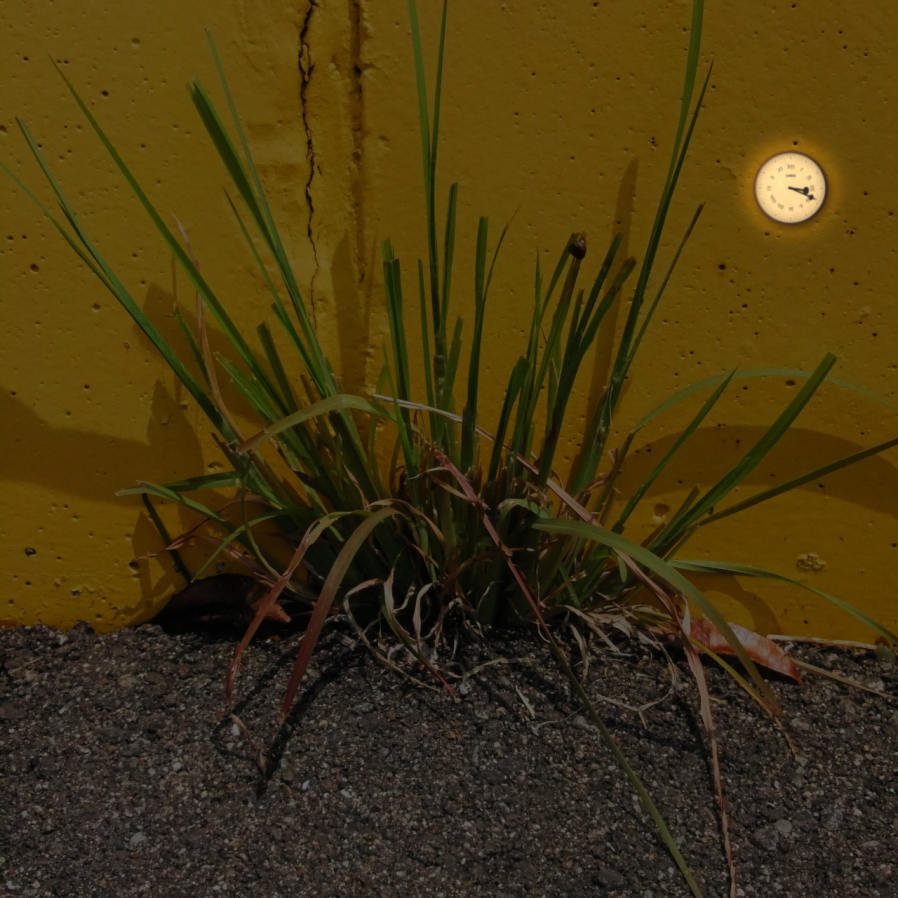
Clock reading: h=3 m=19
